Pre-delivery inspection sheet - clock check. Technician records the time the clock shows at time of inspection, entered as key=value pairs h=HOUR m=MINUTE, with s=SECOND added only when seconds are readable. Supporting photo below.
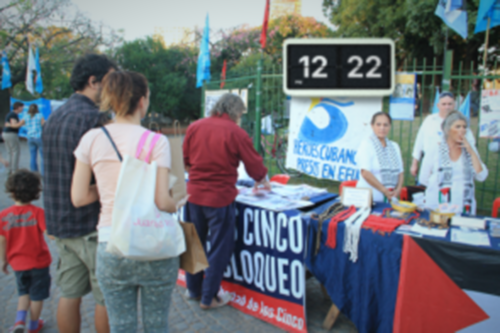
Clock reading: h=12 m=22
